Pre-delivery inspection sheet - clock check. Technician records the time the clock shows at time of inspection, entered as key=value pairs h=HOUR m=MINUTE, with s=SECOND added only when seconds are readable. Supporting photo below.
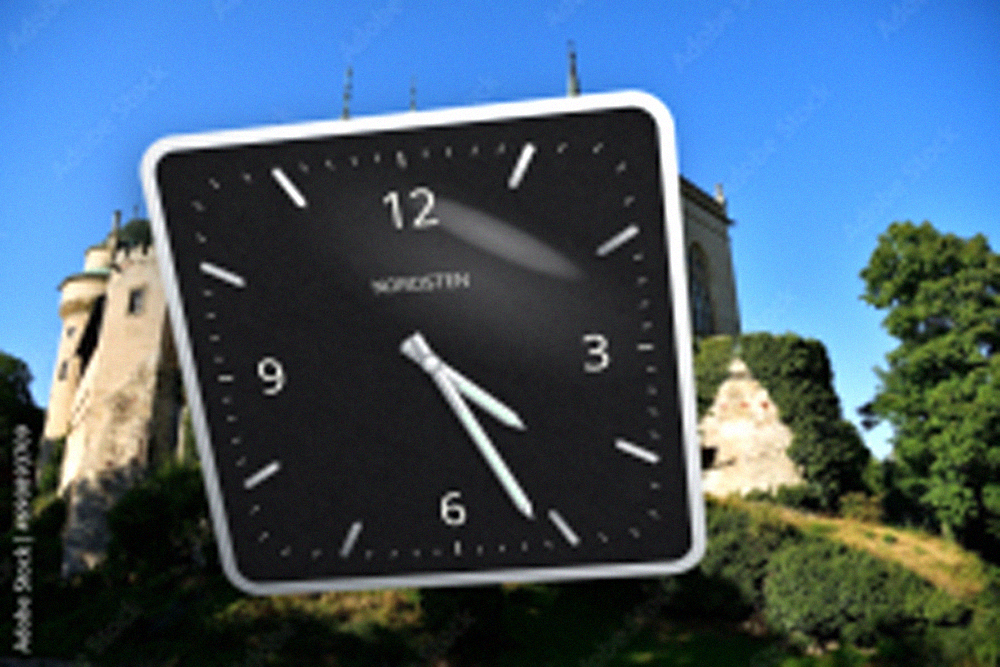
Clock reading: h=4 m=26
